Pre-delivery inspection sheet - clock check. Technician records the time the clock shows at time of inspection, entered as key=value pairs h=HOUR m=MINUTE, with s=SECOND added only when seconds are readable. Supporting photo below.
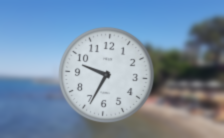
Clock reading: h=9 m=34
